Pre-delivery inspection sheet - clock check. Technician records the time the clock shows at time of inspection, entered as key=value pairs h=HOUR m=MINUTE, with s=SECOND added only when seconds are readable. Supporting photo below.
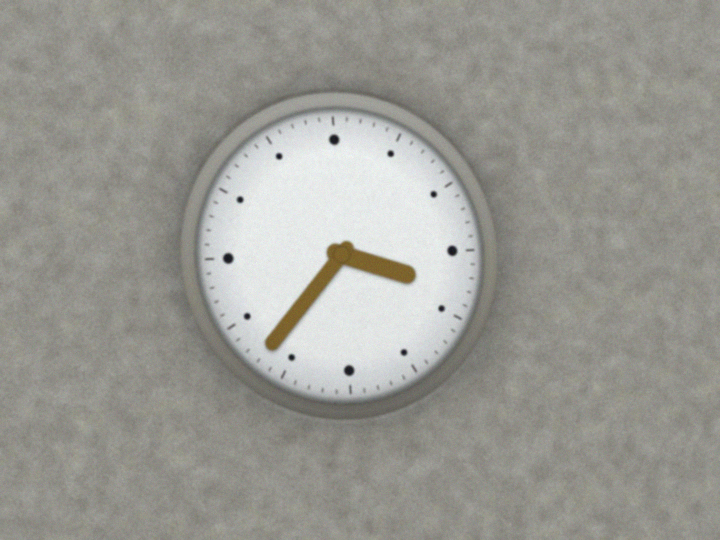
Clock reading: h=3 m=37
